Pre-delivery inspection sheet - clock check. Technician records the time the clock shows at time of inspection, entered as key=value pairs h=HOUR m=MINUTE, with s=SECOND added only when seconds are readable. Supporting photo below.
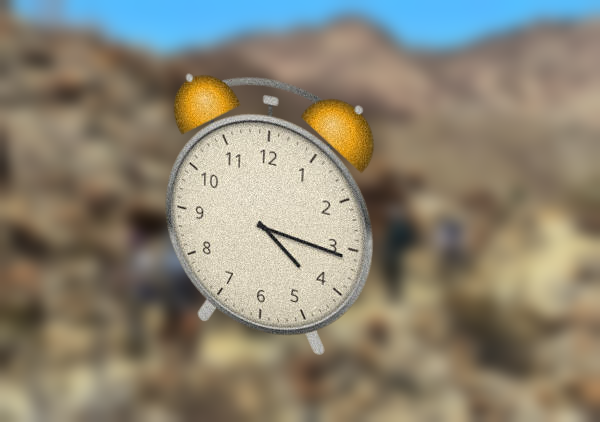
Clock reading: h=4 m=16
